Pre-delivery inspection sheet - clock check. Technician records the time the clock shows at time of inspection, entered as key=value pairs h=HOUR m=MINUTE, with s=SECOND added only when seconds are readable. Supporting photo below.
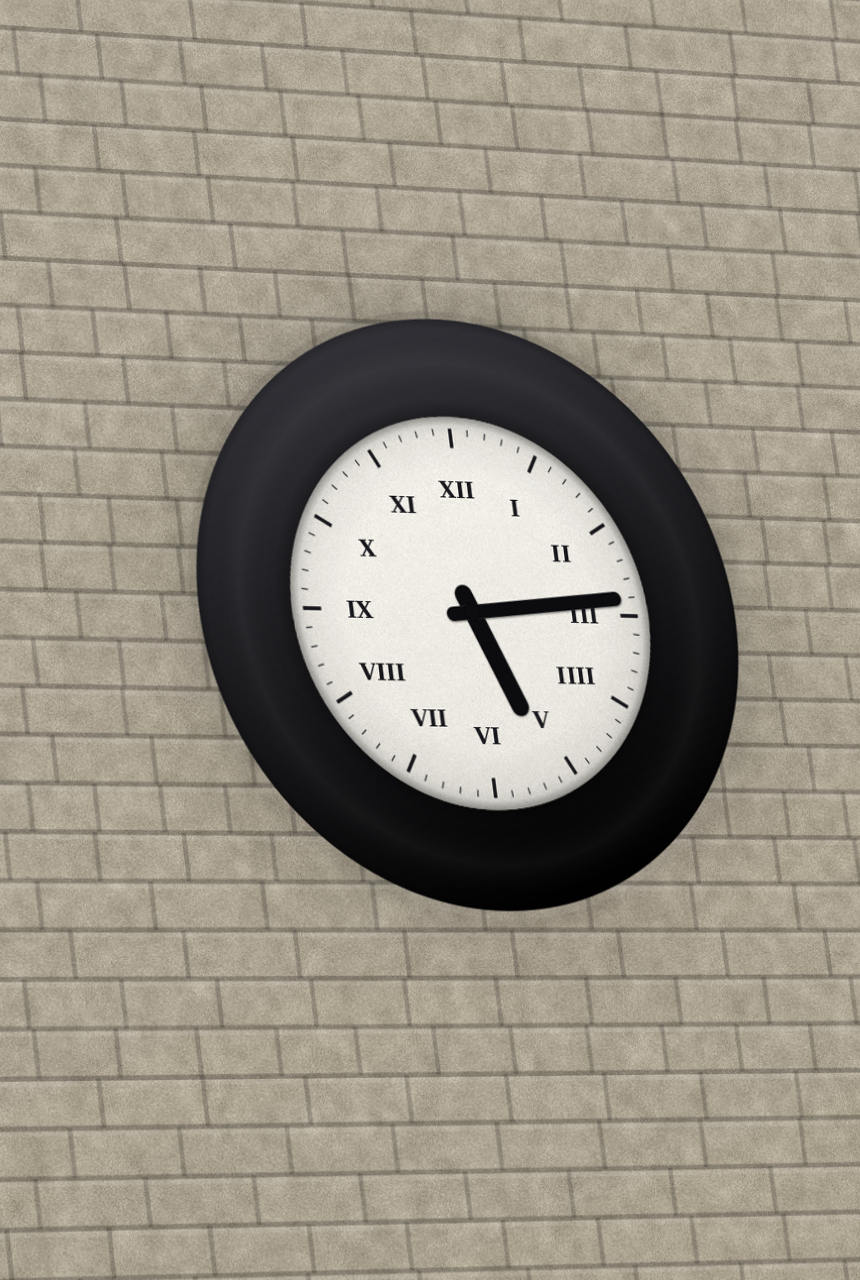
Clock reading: h=5 m=14
